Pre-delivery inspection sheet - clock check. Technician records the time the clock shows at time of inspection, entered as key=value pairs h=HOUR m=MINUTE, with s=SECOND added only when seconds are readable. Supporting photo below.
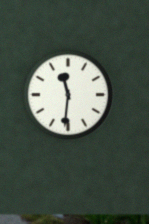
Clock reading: h=11 m=31
